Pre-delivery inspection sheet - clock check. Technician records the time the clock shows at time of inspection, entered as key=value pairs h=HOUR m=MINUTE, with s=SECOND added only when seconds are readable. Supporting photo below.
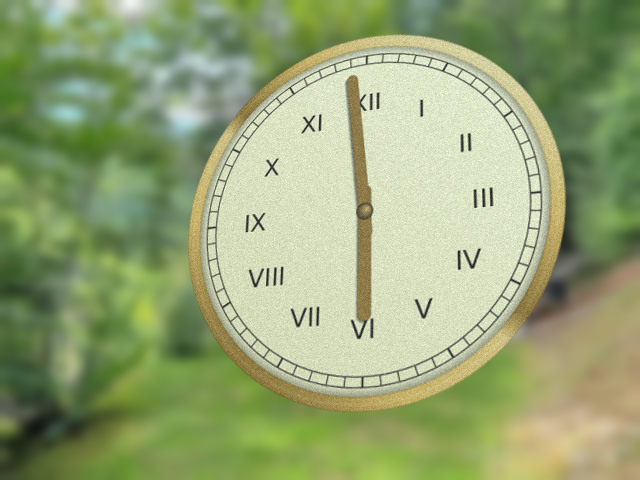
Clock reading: h=5 m=59
